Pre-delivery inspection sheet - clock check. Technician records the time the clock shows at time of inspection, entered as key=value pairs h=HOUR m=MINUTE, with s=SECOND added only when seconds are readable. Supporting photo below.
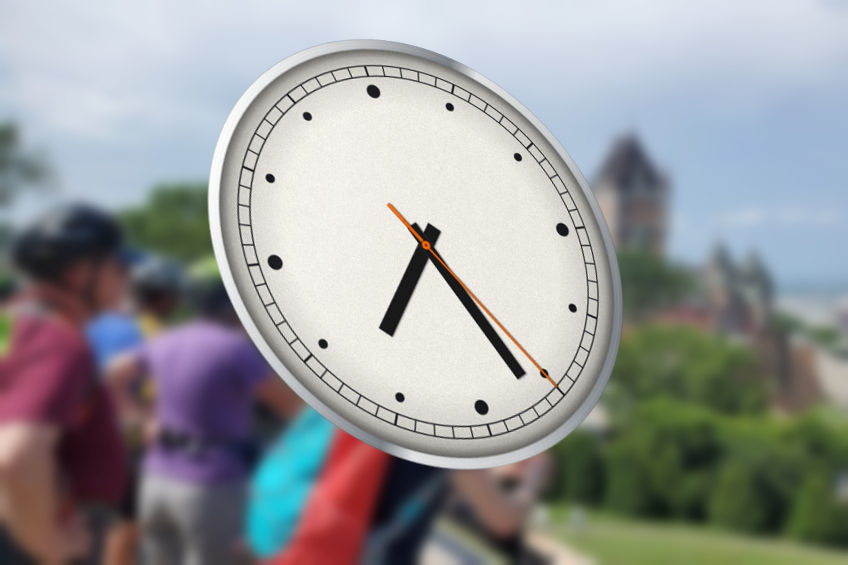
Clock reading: h=7 m=26 s=25
